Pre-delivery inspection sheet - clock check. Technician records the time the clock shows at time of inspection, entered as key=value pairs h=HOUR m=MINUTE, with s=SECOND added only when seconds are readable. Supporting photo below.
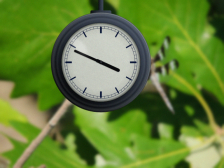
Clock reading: h=3 m=49
